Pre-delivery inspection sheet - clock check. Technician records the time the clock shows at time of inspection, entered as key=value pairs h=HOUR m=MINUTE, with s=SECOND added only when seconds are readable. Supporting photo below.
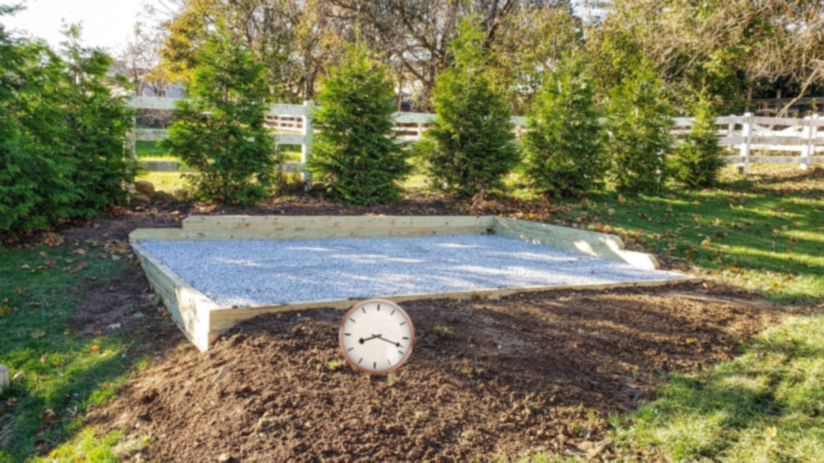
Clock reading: h=8 m=18
